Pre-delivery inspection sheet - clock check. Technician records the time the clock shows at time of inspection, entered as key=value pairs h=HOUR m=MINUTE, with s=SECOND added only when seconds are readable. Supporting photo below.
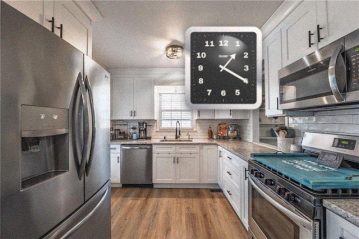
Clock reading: h=1 m=20
